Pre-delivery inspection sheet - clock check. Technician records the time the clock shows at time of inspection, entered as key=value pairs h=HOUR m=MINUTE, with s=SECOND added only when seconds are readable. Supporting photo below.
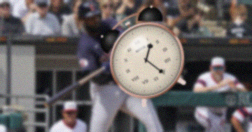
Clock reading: h=1 m=26
